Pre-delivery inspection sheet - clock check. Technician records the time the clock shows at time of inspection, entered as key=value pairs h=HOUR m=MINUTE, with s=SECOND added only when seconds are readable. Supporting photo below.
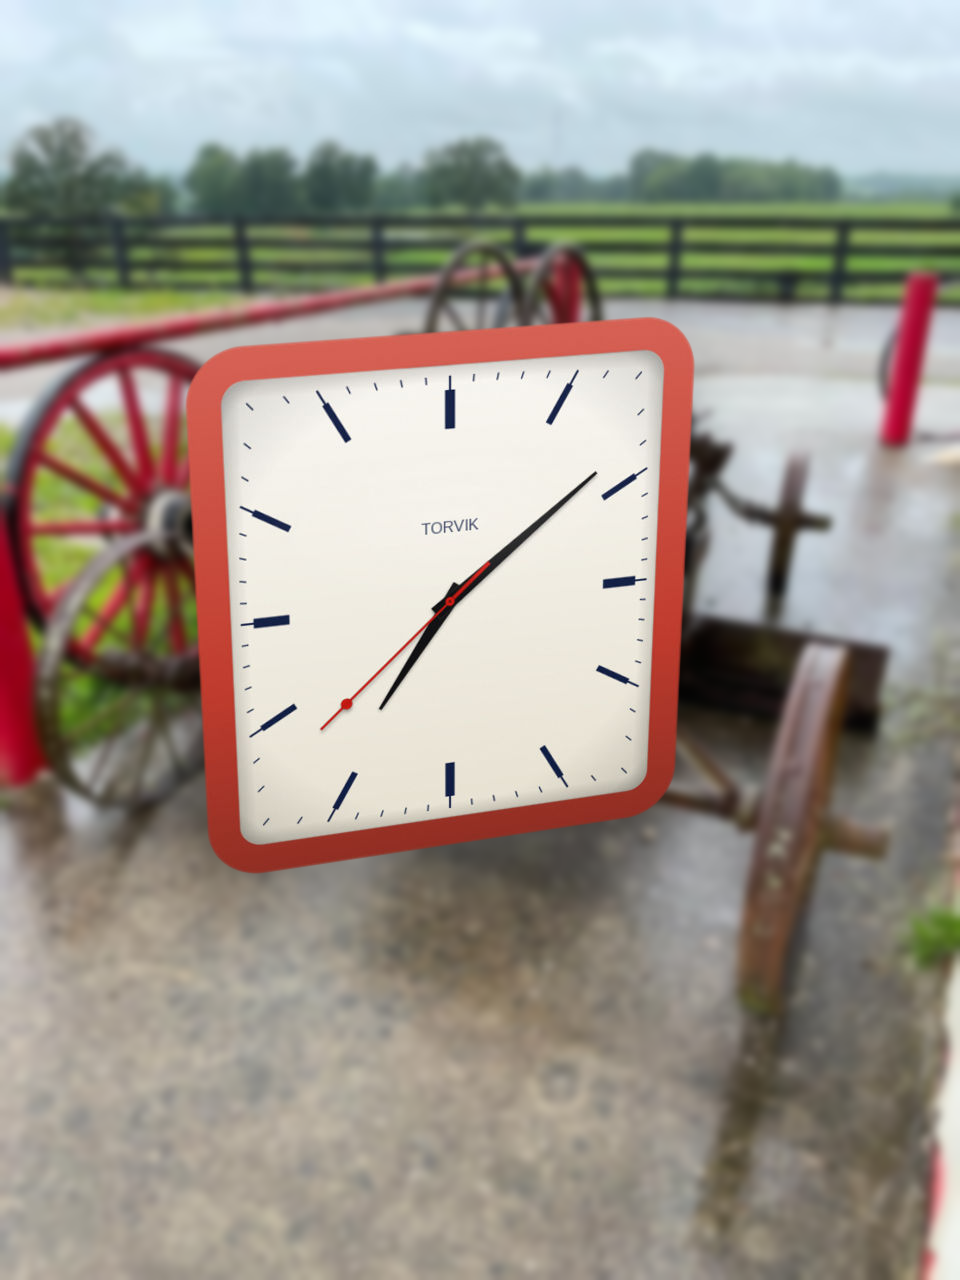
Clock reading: h=7 m=8 s=38
